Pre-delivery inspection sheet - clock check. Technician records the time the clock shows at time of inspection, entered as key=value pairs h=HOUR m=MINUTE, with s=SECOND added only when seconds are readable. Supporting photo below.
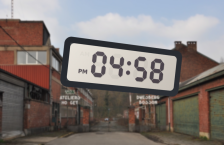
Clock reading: h=4 m=58
